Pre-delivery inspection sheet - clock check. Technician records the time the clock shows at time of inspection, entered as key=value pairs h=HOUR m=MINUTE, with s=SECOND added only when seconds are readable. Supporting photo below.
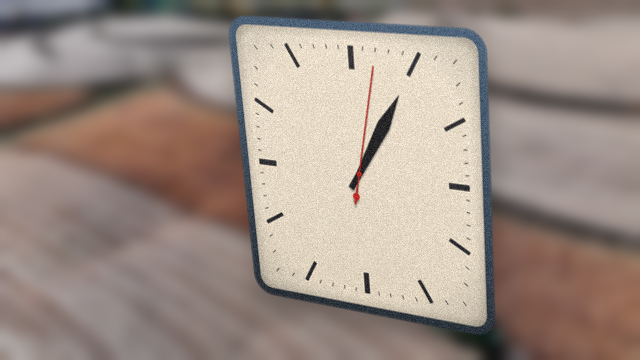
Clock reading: h=1 m=5 s=2
